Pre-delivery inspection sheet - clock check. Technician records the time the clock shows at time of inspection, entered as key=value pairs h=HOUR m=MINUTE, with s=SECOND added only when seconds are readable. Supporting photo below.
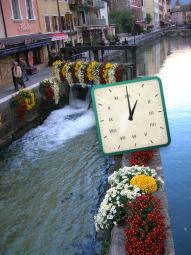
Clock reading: h=1 m=0
